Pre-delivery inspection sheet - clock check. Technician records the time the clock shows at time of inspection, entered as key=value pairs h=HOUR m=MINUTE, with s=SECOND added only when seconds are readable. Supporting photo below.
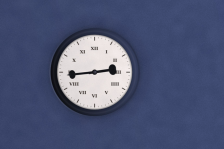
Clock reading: h=2 m=44
